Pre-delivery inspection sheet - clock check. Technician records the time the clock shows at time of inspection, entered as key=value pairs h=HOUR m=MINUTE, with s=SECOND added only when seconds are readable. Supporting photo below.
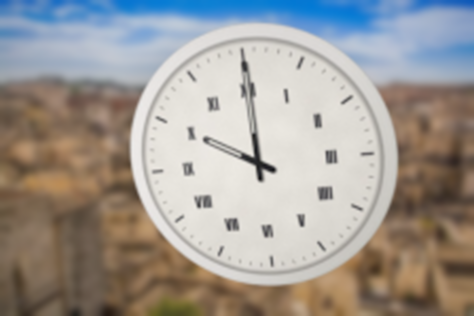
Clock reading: h=10 m=0
